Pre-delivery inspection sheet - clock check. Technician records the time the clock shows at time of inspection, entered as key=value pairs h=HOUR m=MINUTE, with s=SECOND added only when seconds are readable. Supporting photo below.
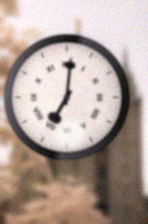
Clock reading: h=7 m=1
